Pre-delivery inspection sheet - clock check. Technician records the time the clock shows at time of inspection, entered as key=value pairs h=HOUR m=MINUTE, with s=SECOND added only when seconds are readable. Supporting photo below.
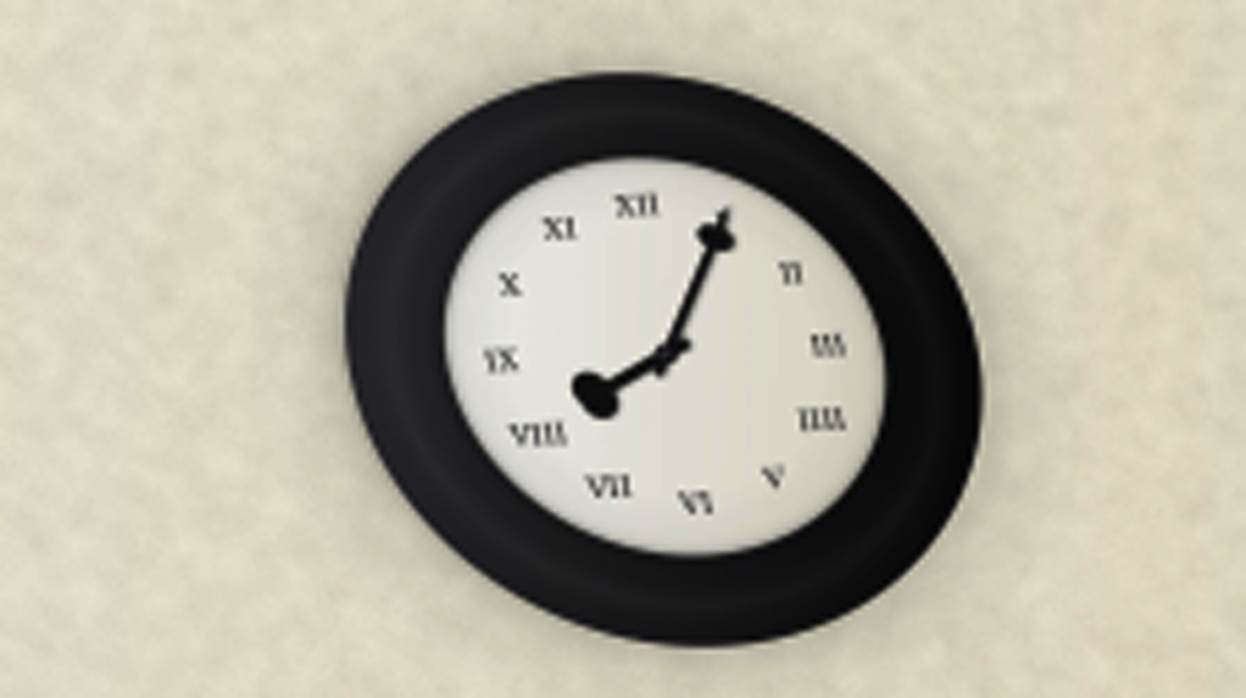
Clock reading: h=8 m=5
